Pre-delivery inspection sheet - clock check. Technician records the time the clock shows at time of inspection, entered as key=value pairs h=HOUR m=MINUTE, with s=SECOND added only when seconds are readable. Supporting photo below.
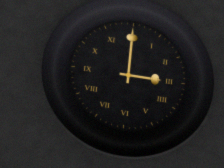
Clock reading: h=3 m=0
